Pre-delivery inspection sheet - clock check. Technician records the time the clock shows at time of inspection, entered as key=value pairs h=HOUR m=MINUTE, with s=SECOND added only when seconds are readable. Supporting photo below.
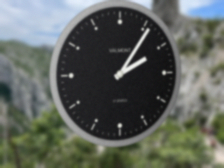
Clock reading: h=2 m=6
